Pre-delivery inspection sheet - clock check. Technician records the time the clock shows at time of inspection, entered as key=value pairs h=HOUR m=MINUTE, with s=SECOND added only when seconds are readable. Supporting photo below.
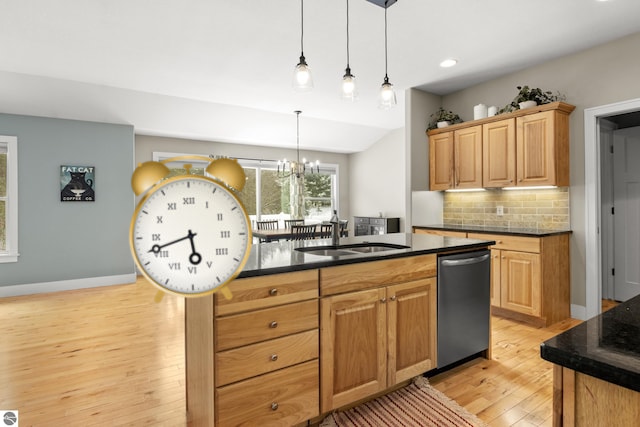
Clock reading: h=5 m=42
